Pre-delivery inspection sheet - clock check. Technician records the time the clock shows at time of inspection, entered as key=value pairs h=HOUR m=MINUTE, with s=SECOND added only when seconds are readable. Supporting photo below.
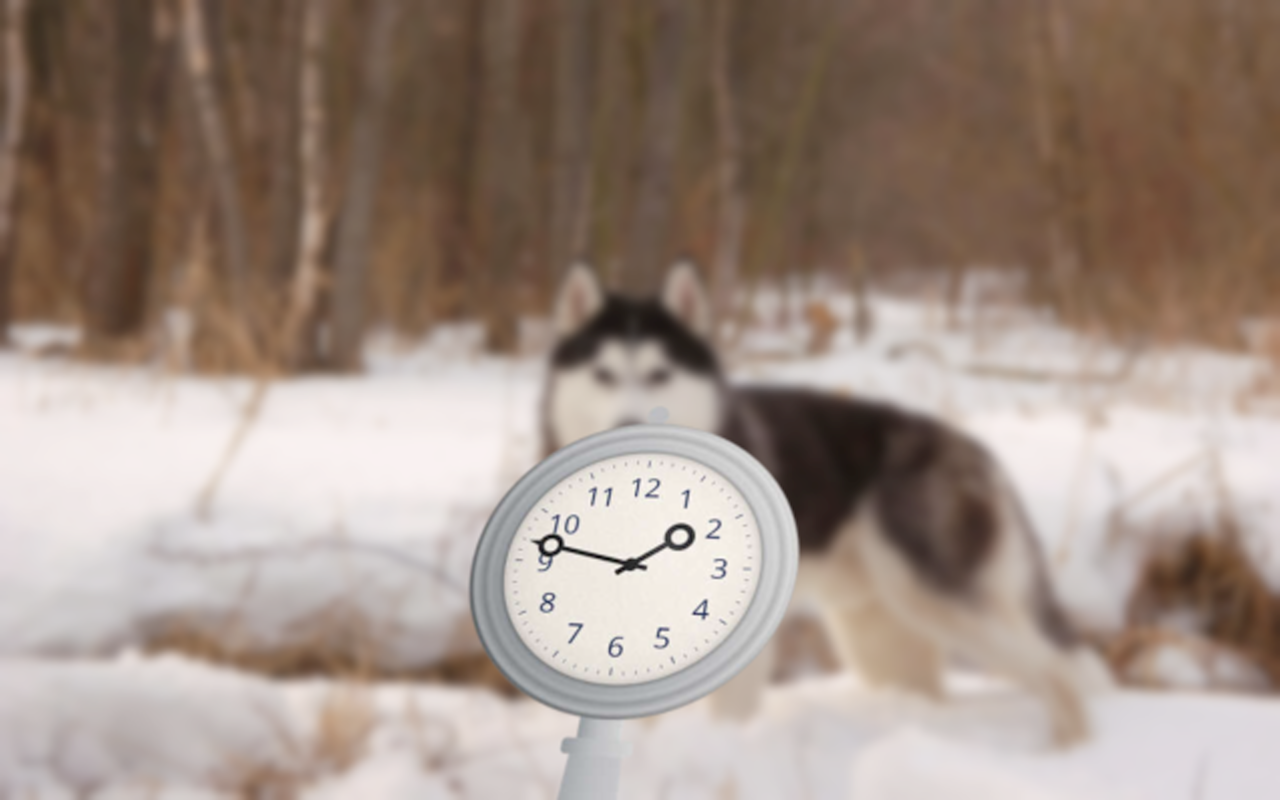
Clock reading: h=1 m=47
